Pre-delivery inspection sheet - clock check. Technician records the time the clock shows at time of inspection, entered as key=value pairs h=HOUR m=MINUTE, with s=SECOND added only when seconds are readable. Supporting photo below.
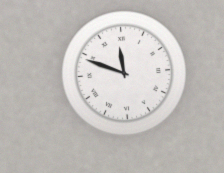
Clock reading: h=11 m=49
